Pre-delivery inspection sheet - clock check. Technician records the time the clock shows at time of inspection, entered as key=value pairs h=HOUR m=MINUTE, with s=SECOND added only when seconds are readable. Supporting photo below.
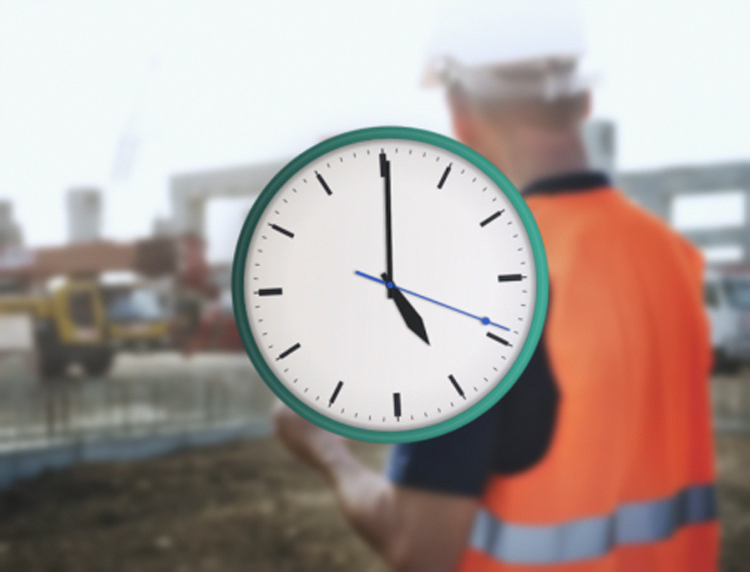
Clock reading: h=5 m=0 s=19
